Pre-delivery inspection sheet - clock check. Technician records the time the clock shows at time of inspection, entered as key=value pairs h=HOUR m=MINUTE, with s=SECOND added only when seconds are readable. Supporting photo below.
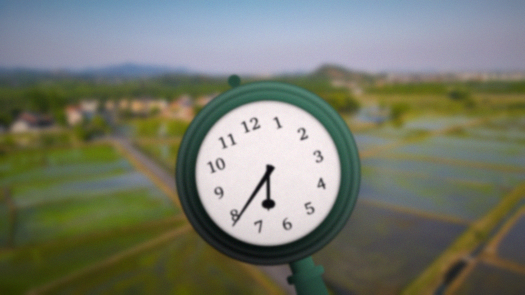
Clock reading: h=6 m=39
